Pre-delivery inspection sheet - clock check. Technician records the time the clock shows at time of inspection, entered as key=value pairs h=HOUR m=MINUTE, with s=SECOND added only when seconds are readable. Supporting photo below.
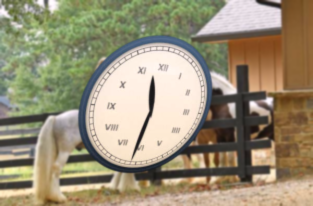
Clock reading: h=11 m=31
